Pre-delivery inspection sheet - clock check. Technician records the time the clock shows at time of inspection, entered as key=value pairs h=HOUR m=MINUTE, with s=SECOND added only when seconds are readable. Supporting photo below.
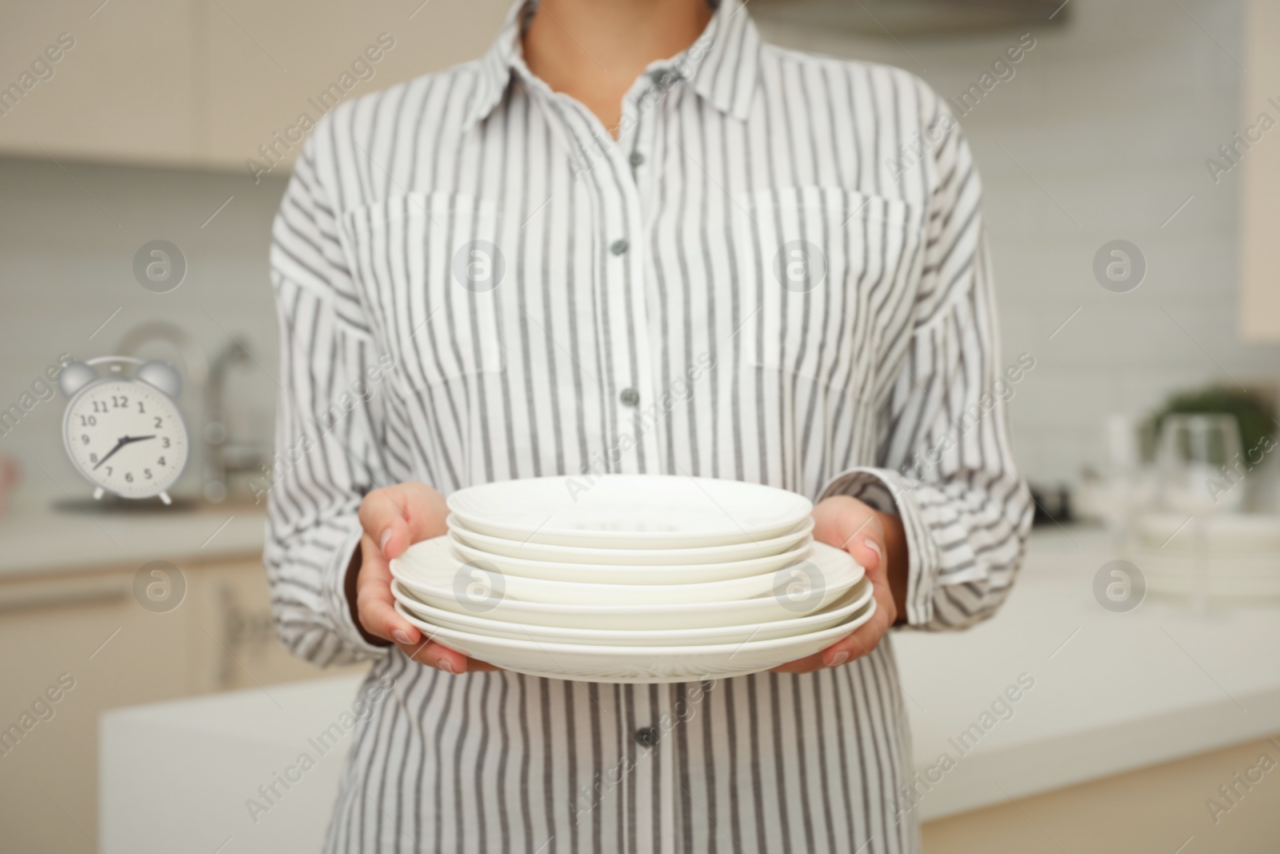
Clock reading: h=2 m=38
